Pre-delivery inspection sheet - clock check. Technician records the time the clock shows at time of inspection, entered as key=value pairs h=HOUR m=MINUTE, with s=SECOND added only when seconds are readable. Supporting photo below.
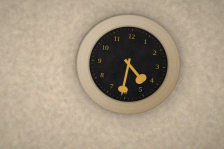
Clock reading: h=4 m=31
